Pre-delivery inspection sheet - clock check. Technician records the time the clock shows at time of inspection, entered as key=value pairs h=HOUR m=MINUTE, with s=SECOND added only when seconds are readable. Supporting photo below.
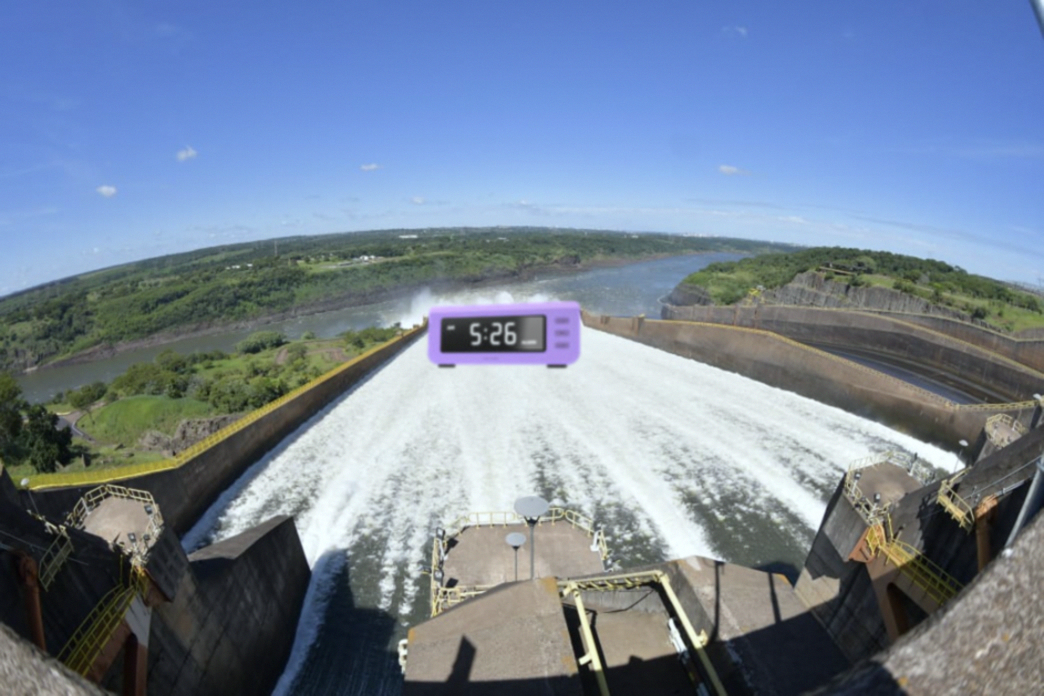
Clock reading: h=5 m=26
